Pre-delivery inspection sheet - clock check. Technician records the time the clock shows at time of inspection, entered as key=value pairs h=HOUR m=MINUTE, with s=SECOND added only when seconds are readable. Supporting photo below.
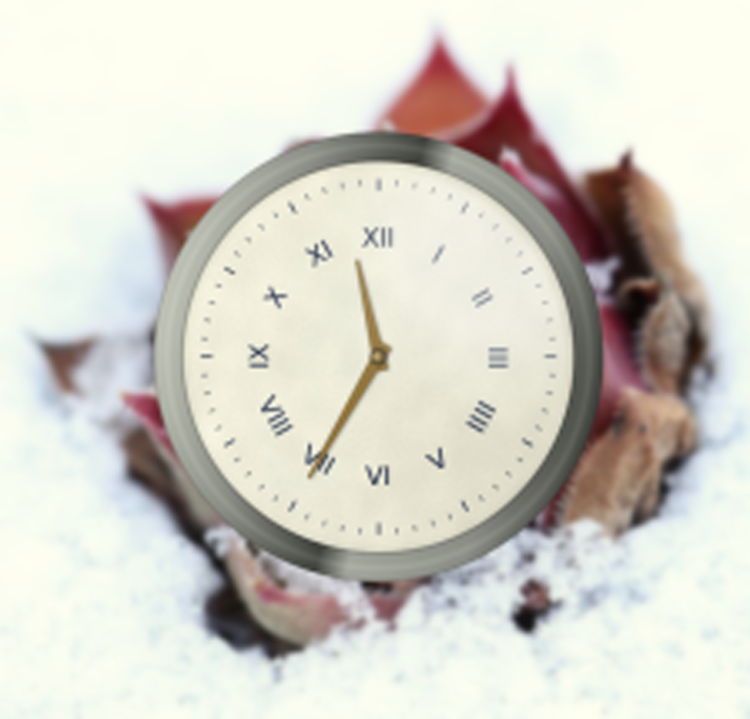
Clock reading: h=11 m=35
